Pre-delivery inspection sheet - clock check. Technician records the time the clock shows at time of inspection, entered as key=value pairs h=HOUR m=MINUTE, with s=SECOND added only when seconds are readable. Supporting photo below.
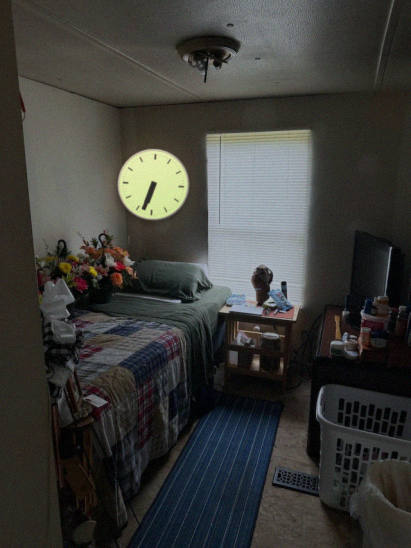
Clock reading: h=6 m=33
